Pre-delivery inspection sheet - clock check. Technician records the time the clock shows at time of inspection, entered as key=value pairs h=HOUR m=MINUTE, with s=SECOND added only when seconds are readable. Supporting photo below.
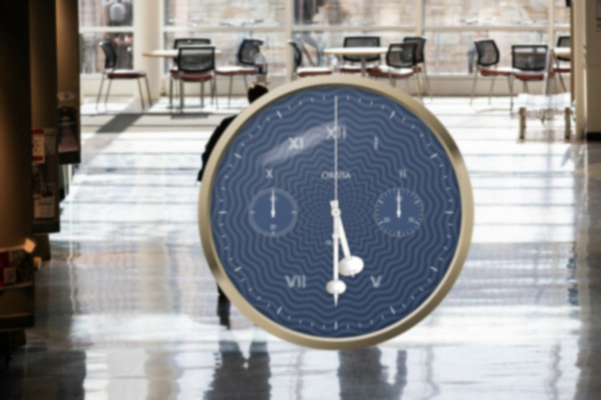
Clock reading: h=5 m=30
